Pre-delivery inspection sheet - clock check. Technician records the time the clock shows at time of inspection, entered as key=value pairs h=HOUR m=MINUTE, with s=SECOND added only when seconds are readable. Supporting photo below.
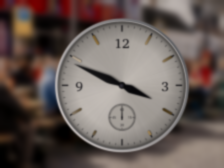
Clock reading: h=3 m=49
